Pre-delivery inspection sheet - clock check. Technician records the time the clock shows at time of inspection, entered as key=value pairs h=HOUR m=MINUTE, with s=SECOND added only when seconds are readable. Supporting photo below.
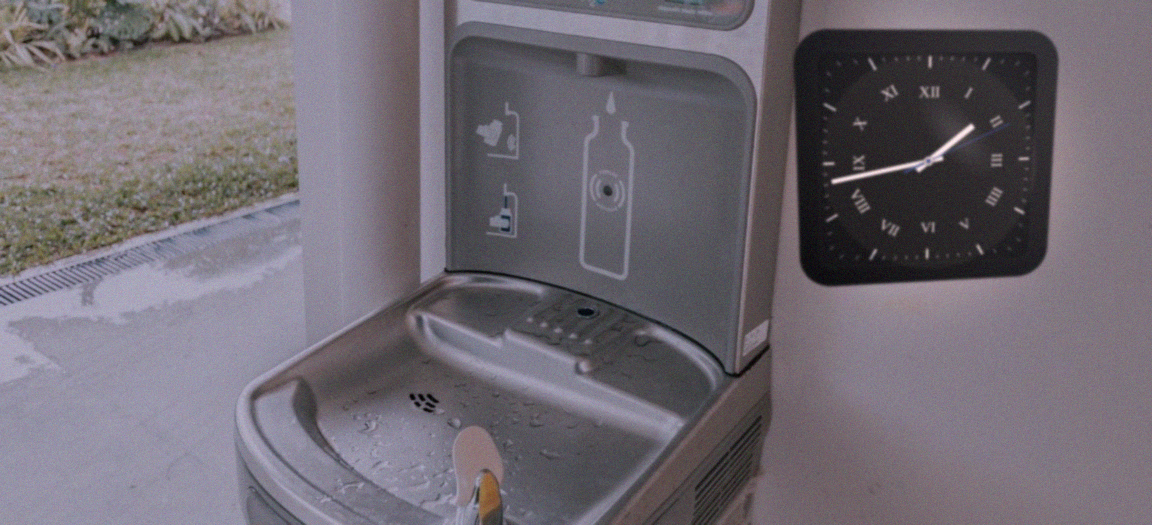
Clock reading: h=1 m=43 s=11
